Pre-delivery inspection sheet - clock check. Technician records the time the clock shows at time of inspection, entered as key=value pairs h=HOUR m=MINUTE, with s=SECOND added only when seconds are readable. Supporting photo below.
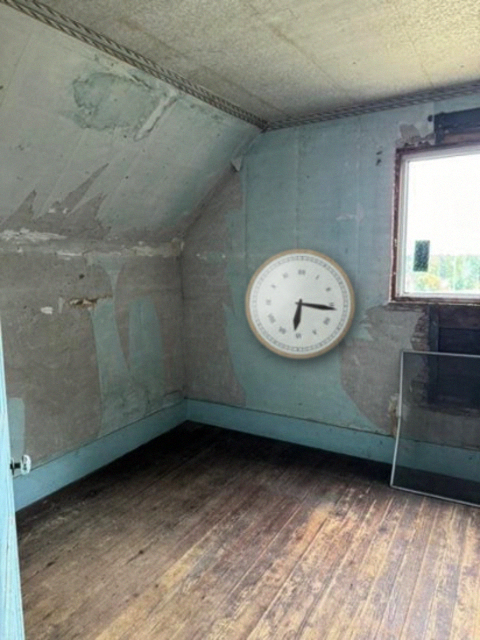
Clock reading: h=6 m=16
